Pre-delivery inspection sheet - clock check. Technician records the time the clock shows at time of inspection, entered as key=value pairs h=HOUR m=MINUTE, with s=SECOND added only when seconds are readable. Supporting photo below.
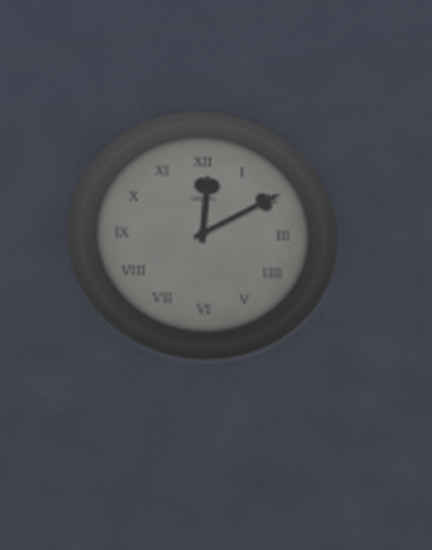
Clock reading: h=12 m=10
